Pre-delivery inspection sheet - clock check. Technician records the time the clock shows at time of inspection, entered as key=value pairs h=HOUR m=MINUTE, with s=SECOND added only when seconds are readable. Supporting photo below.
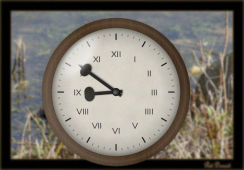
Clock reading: h=8 m=51
